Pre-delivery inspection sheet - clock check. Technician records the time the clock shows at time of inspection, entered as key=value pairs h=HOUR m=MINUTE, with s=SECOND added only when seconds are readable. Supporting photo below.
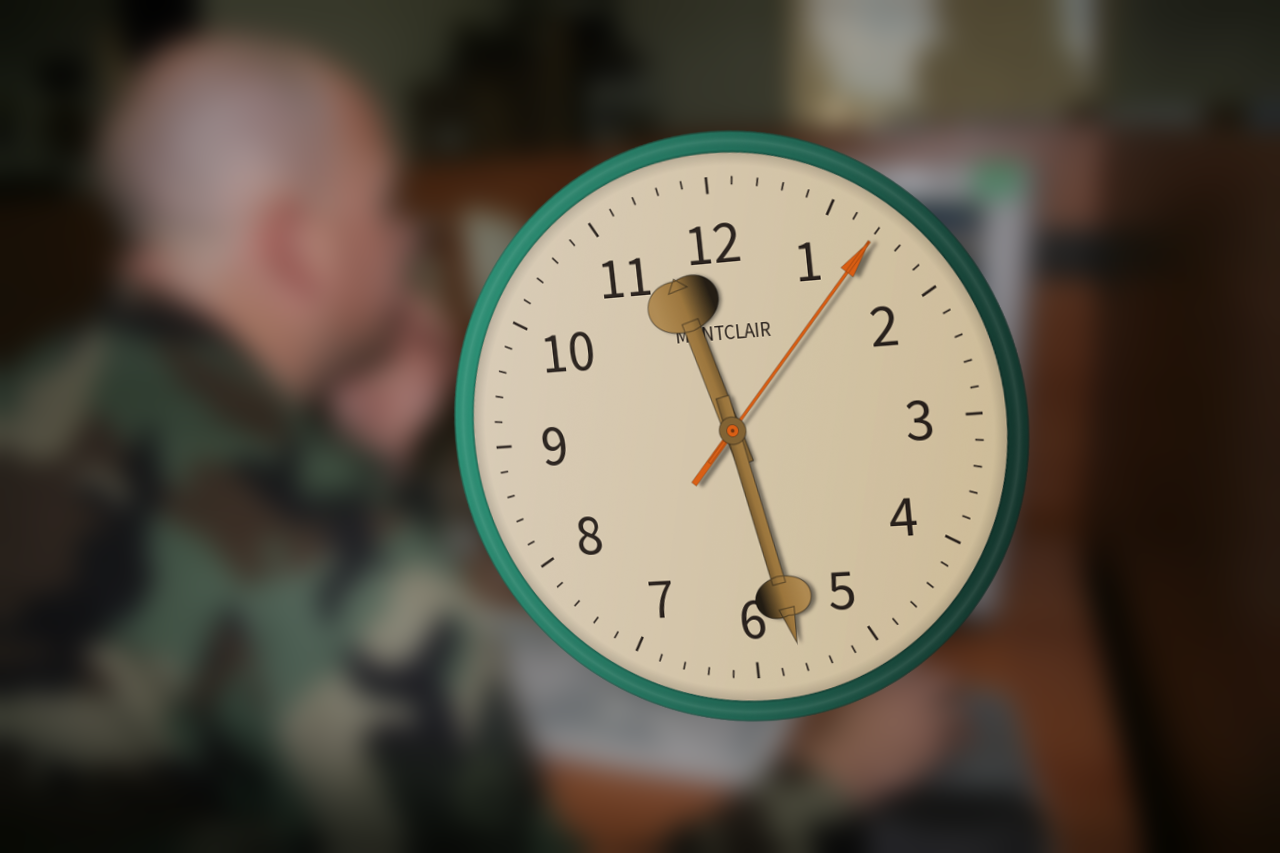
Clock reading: h=11 m=28 s=7
